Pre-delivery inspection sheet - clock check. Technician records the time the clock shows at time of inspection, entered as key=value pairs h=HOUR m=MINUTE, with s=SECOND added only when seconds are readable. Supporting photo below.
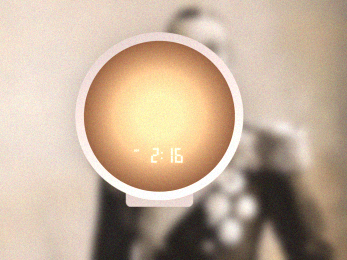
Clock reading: h=2 m=16
